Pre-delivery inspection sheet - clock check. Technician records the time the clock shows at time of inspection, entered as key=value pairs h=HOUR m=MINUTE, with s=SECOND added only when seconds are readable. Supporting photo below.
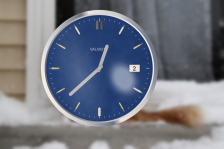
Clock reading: h=12 m=38
